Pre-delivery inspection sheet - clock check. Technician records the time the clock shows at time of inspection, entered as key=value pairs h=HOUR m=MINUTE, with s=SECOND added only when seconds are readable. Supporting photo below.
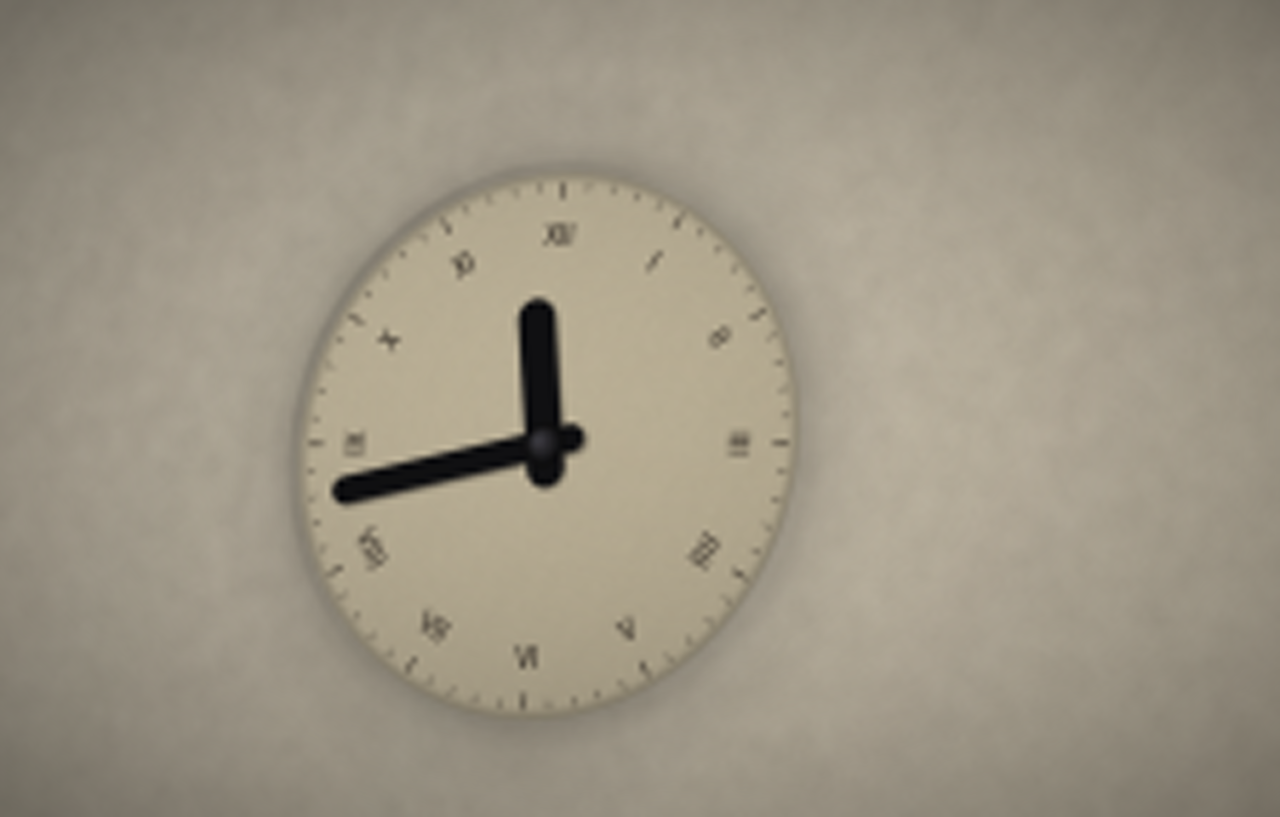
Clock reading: h=11 m=43
